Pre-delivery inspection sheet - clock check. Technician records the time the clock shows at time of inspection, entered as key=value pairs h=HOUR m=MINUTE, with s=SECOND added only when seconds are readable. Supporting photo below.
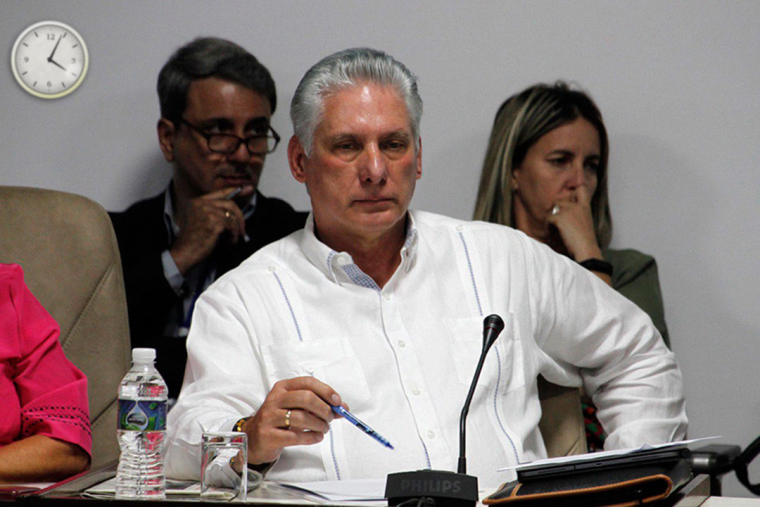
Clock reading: h=4 m=4
